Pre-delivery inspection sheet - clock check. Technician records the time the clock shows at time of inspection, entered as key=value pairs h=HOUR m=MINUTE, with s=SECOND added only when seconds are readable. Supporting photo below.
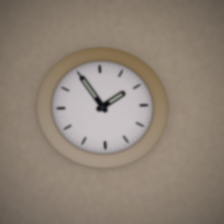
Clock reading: h=1 m=55
